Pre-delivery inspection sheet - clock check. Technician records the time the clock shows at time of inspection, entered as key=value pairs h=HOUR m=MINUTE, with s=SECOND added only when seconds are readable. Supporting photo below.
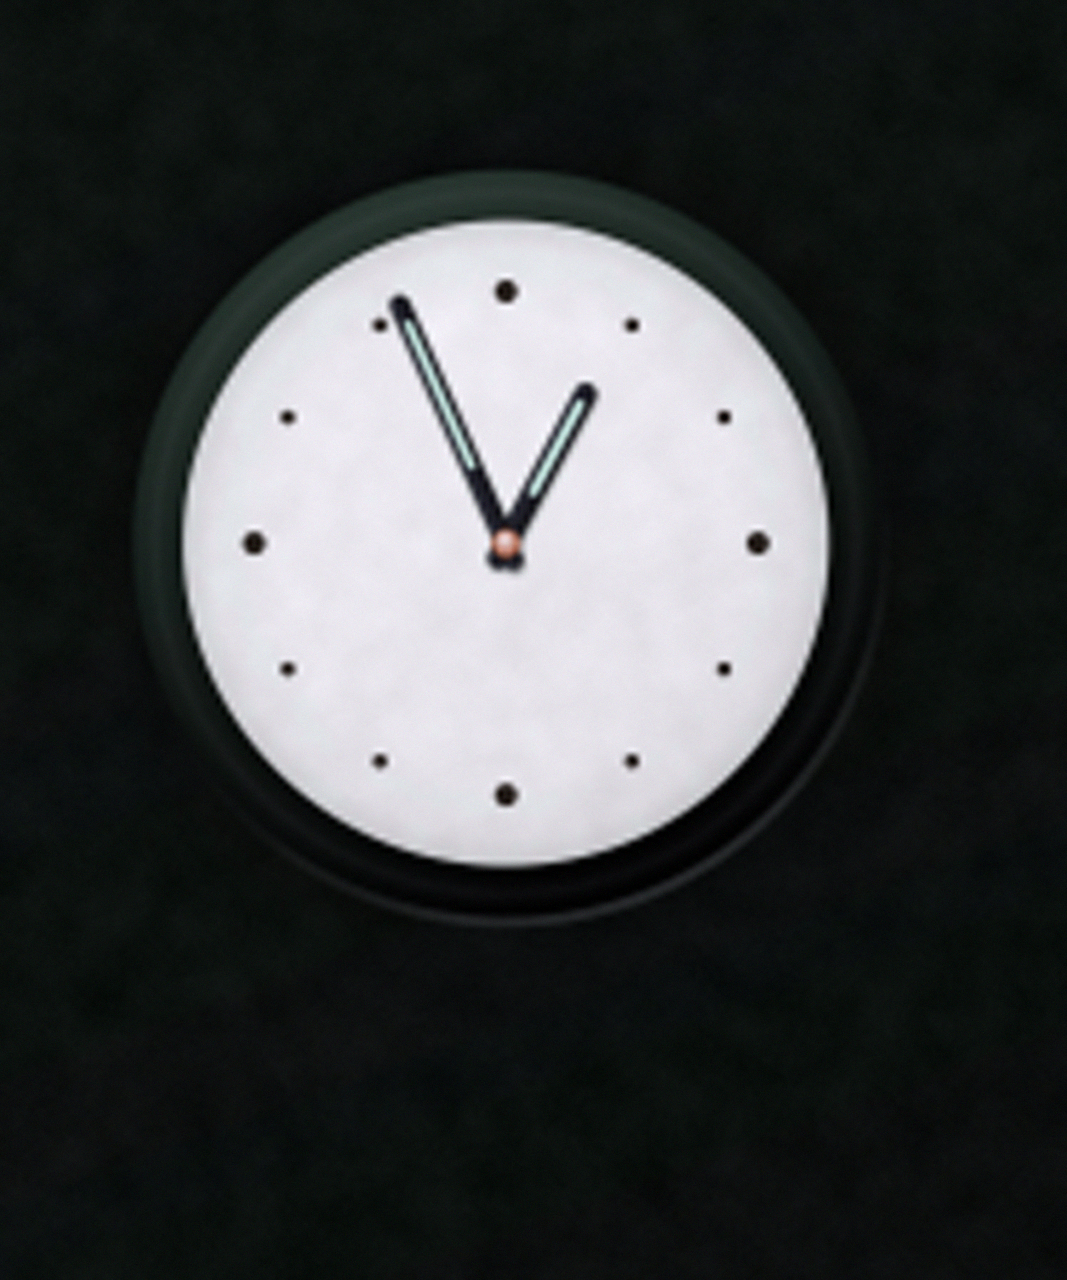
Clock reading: h=12 m=56
